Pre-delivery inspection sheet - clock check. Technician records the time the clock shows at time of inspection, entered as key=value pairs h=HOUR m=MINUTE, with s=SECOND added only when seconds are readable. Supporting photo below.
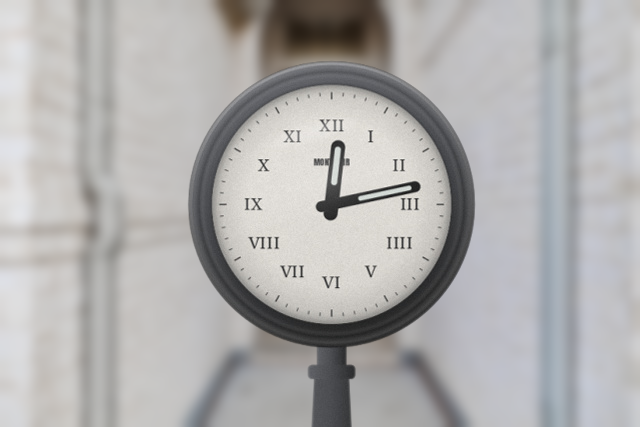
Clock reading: h=12 m=13
